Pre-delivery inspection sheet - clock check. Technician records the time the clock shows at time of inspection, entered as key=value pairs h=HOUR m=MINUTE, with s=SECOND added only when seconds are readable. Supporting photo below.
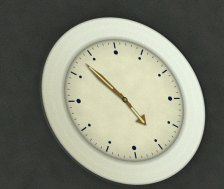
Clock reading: h=4 m=53
